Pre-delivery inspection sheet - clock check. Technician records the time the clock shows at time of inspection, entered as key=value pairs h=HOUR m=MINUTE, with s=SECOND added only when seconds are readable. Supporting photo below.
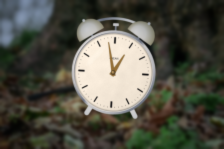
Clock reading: h=12 m=58
